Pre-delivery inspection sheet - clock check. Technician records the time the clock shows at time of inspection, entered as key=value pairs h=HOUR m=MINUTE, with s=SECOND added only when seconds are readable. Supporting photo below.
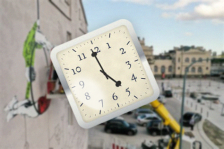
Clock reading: h=4 m=59
